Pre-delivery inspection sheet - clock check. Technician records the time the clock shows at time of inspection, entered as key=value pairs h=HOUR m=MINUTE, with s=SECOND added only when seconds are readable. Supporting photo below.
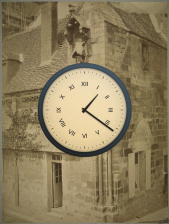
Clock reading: h=1 m=21
